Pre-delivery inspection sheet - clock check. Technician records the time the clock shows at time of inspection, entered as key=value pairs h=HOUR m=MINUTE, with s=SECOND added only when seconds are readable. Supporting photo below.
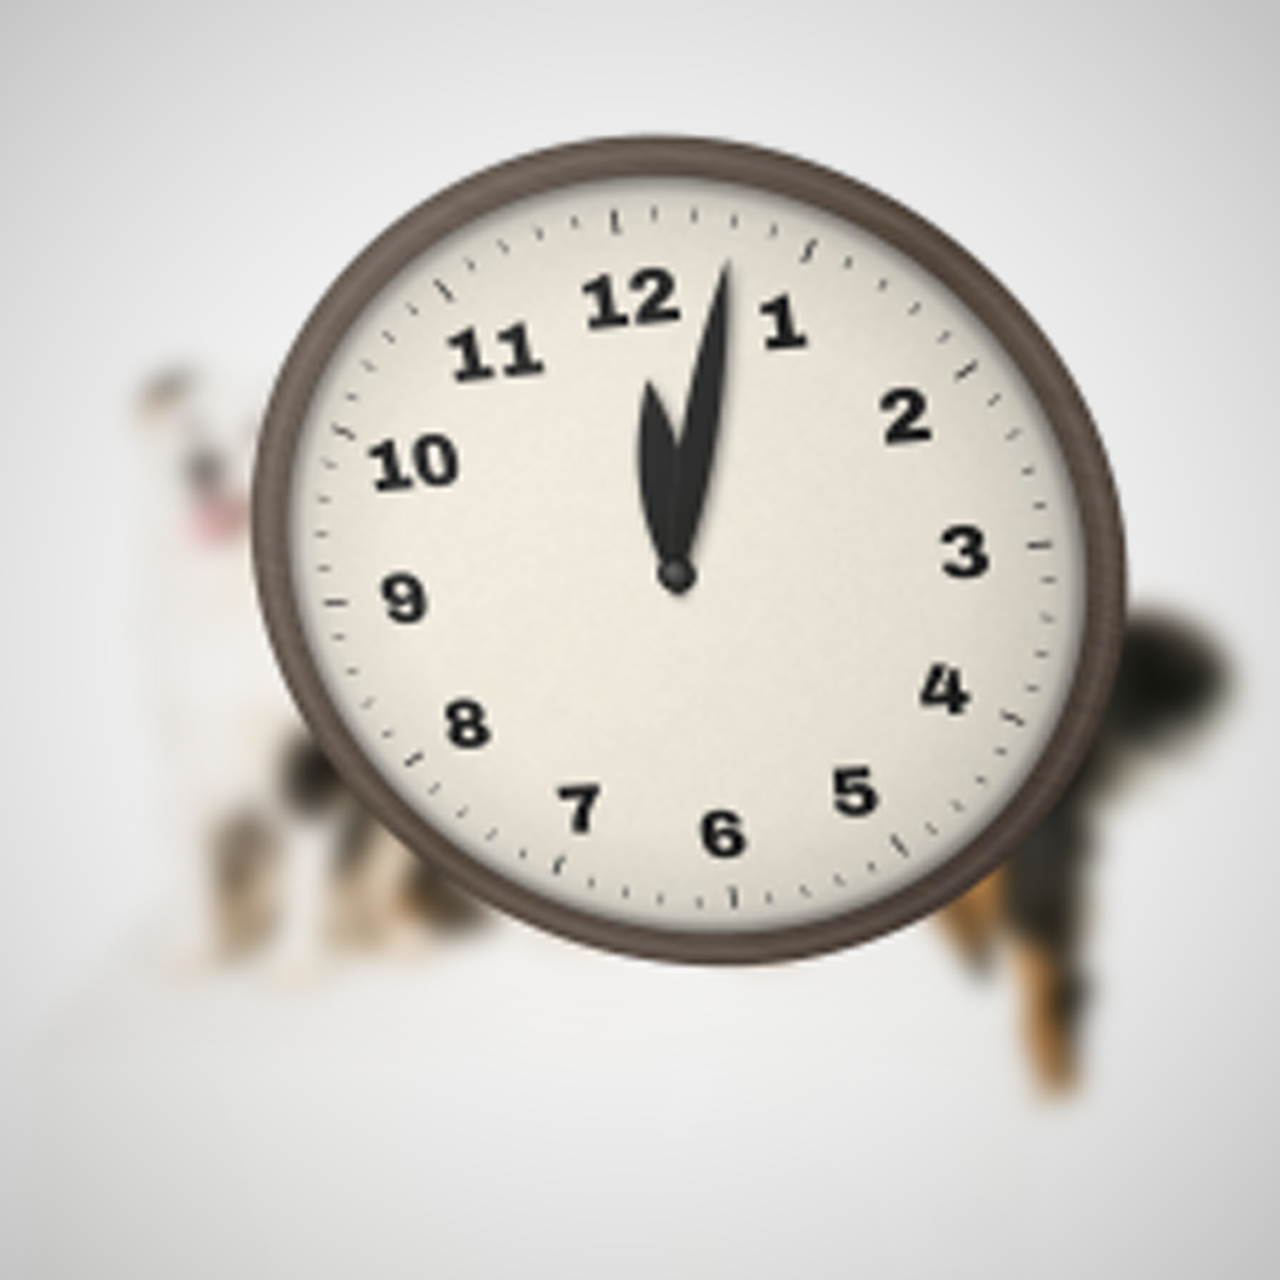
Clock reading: h=12 m=3
